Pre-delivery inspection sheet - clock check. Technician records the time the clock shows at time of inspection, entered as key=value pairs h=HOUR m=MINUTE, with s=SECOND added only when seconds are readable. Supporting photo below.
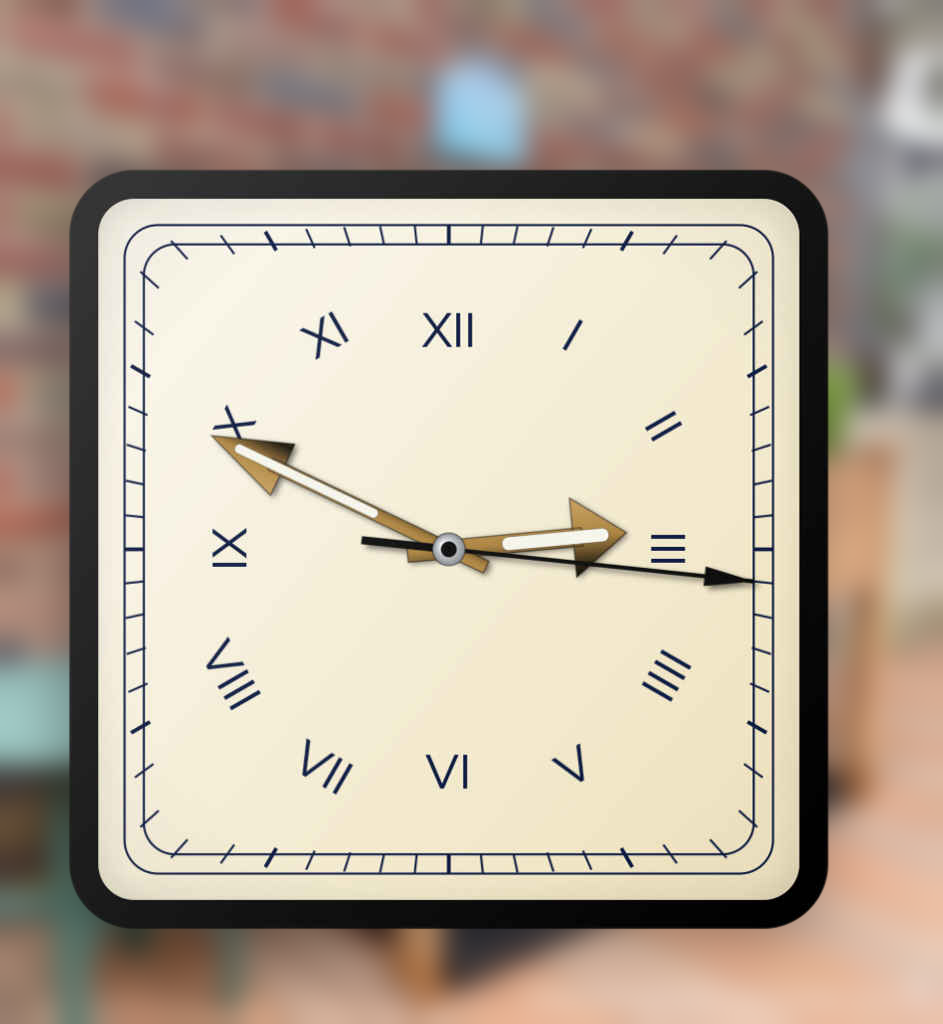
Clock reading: h=2 m=49 s=16
